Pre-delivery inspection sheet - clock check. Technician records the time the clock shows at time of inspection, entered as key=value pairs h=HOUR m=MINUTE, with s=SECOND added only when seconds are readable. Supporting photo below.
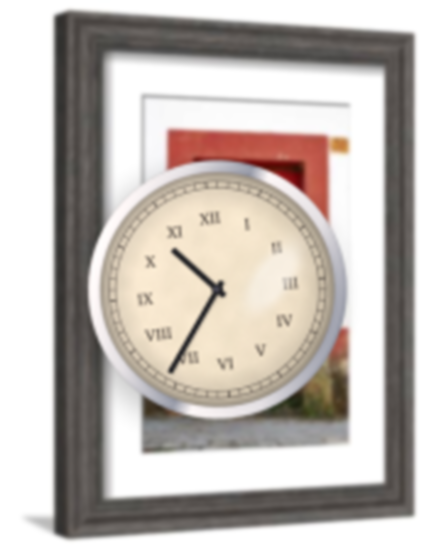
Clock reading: h=10 m=36
